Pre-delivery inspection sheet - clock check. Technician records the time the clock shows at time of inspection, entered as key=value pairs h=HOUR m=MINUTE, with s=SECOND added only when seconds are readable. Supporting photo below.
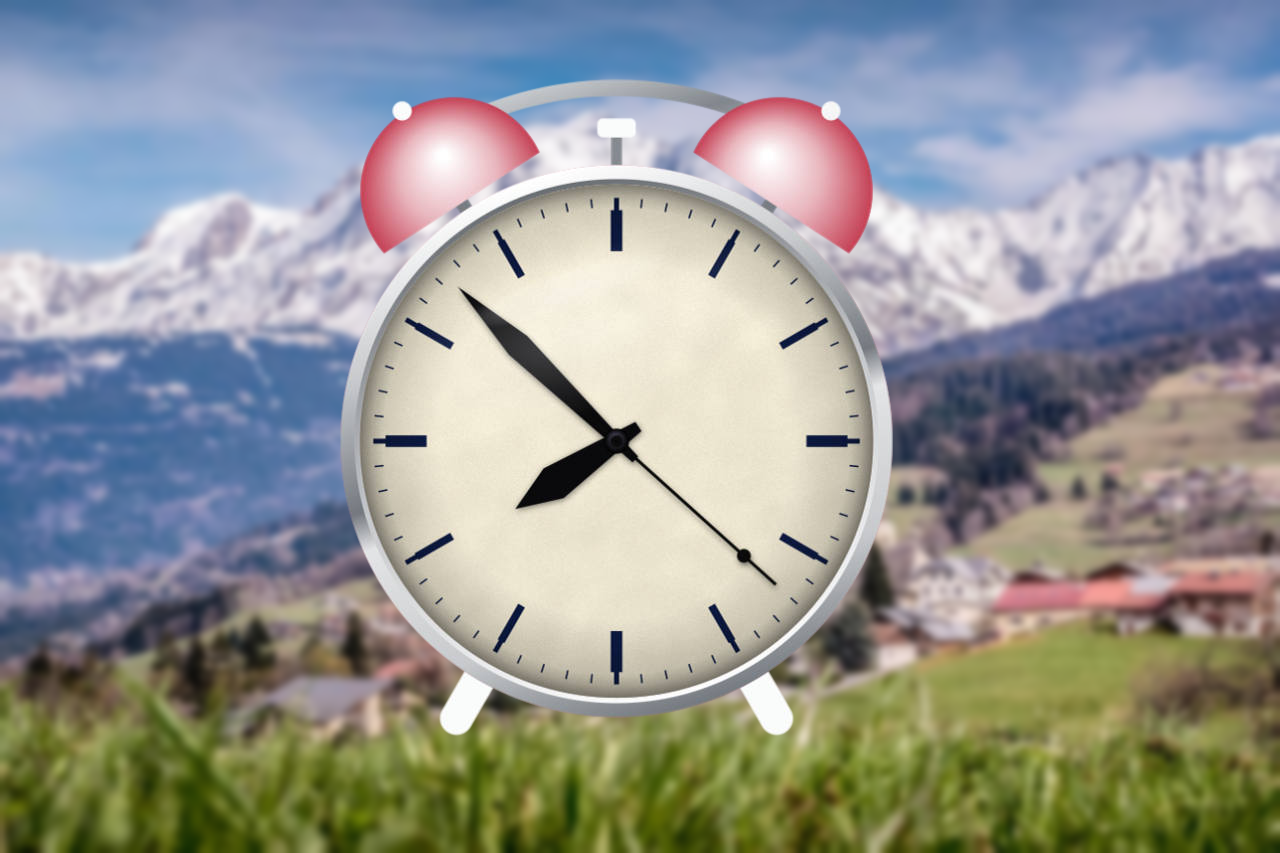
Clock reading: h=7 m=52 s=22
